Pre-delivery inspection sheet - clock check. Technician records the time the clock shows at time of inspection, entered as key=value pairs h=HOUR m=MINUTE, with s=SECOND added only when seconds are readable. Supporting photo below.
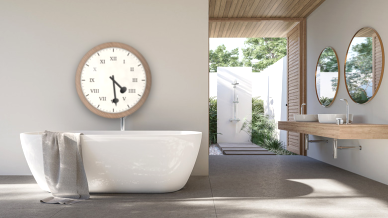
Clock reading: h=4 m=29
